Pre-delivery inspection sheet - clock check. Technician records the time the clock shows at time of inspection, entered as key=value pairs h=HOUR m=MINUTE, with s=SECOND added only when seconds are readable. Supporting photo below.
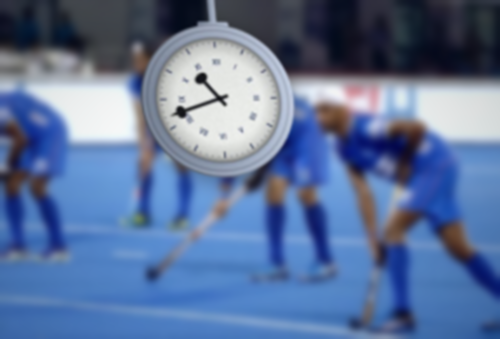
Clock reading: h=10 m=42
